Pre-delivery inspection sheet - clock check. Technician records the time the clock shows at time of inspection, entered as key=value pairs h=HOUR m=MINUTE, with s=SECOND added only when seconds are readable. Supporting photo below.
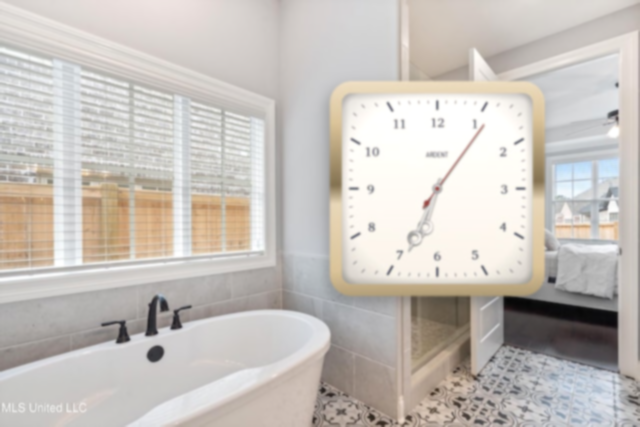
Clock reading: h=6 m=34 s=6
